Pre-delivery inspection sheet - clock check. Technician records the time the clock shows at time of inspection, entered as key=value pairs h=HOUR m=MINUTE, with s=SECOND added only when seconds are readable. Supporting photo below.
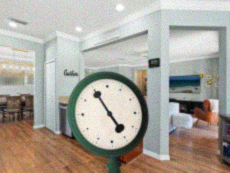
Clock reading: h=4 m=55
